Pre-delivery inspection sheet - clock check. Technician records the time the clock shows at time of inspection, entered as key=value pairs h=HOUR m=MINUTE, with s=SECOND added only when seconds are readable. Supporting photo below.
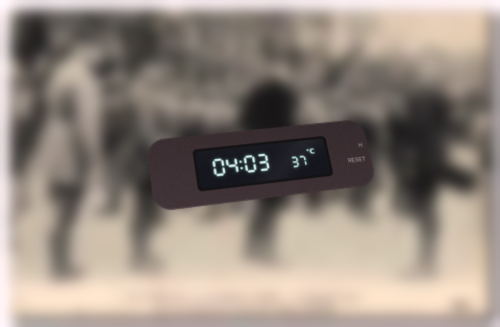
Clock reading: h=4 m=3
